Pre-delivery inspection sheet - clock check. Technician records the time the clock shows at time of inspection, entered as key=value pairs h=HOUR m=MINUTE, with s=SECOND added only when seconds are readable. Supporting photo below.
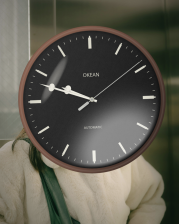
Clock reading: h=9 m=48 s=9
